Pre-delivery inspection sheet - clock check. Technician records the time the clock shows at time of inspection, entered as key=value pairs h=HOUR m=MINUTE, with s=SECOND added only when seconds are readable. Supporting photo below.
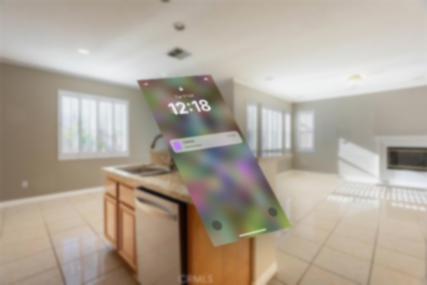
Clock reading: h=12 m=18
